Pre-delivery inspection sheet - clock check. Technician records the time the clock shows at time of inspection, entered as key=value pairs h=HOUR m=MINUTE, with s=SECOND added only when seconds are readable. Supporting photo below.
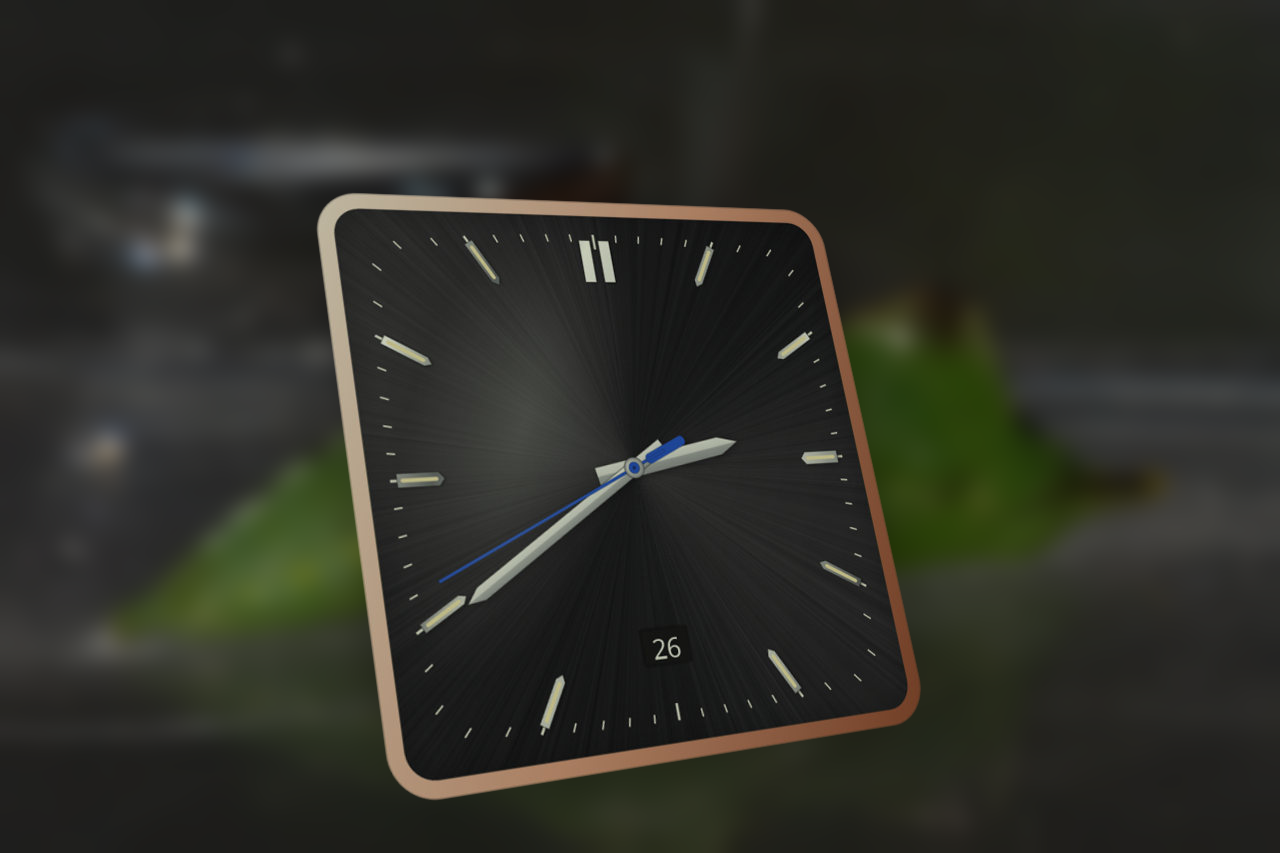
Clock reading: h=2 m=39 s=41
